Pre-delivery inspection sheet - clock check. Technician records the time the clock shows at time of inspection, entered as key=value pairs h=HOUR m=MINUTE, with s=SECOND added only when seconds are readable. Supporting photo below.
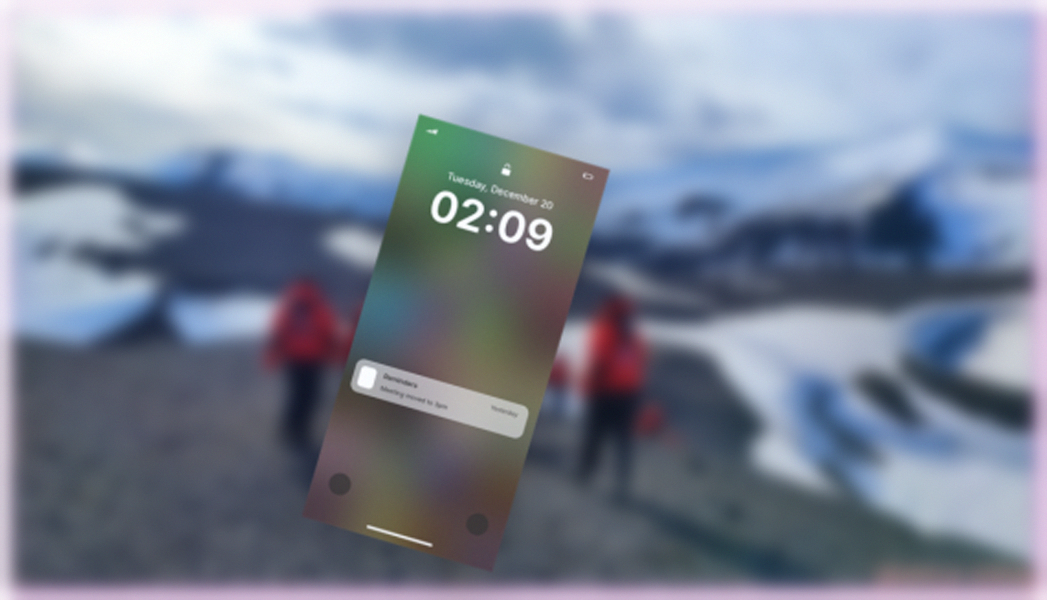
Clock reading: h=2 m=9
